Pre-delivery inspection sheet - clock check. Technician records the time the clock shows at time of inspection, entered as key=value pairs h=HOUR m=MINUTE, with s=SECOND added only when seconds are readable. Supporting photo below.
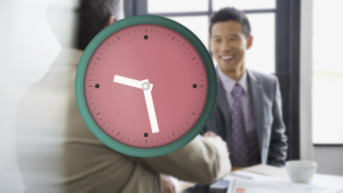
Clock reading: h=9 m=28
